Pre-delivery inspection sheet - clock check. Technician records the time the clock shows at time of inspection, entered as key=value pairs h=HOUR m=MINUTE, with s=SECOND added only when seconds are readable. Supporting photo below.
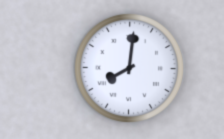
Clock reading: h=8 m=1
